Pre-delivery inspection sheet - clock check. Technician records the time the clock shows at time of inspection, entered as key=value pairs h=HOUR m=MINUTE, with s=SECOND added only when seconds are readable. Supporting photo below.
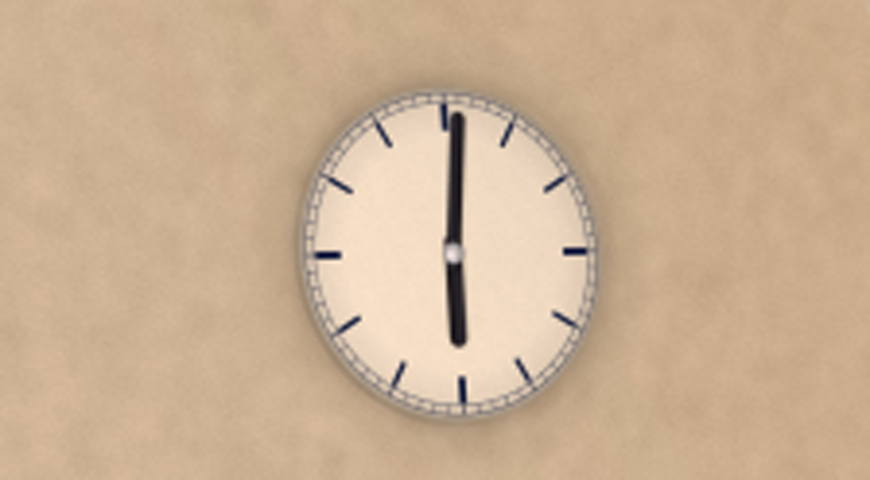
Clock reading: h=6 m=1
